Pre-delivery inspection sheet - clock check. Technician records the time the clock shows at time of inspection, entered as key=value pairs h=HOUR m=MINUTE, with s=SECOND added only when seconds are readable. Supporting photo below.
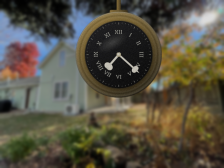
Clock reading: h=7 m=22
